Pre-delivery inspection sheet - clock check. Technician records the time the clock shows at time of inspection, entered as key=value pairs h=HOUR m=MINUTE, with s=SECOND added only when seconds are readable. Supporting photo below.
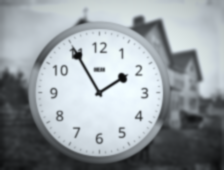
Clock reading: h=1 m=55
